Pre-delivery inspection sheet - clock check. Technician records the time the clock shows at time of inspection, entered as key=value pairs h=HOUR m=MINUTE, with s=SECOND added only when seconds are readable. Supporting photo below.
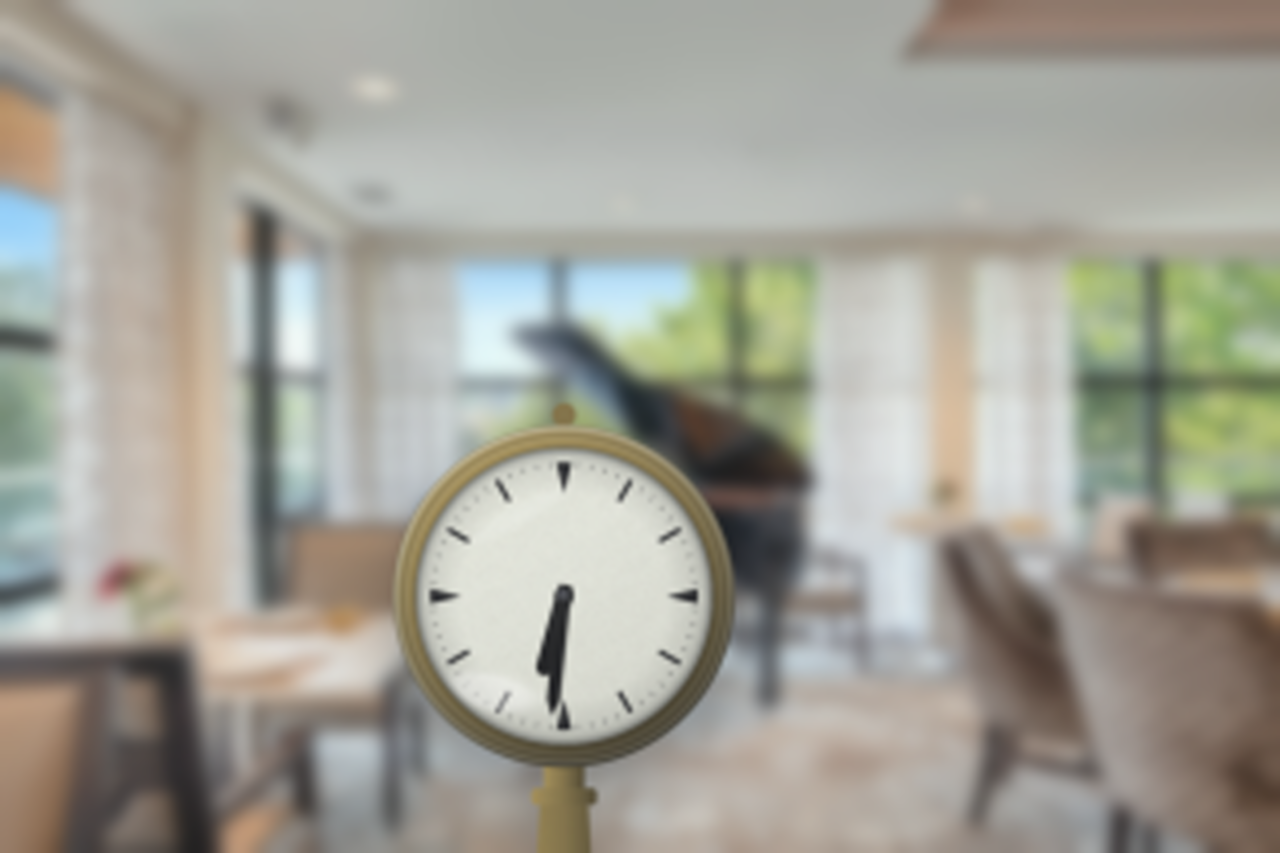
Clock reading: h=6 m=31
